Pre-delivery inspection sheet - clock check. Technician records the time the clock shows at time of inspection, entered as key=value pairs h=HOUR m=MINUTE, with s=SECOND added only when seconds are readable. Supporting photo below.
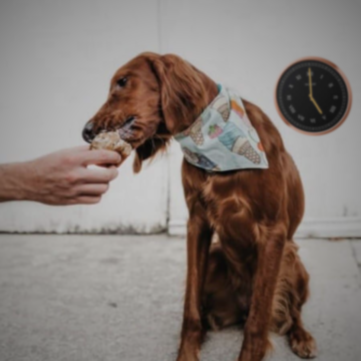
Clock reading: h=5 m=0
